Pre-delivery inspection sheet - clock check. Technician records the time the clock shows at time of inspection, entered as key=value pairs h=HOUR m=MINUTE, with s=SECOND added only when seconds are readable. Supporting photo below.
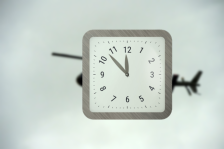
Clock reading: h=11 m=53
